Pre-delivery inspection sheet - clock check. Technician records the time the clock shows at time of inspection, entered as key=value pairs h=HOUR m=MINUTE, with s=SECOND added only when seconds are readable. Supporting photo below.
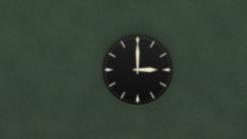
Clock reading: h=3 m=0
